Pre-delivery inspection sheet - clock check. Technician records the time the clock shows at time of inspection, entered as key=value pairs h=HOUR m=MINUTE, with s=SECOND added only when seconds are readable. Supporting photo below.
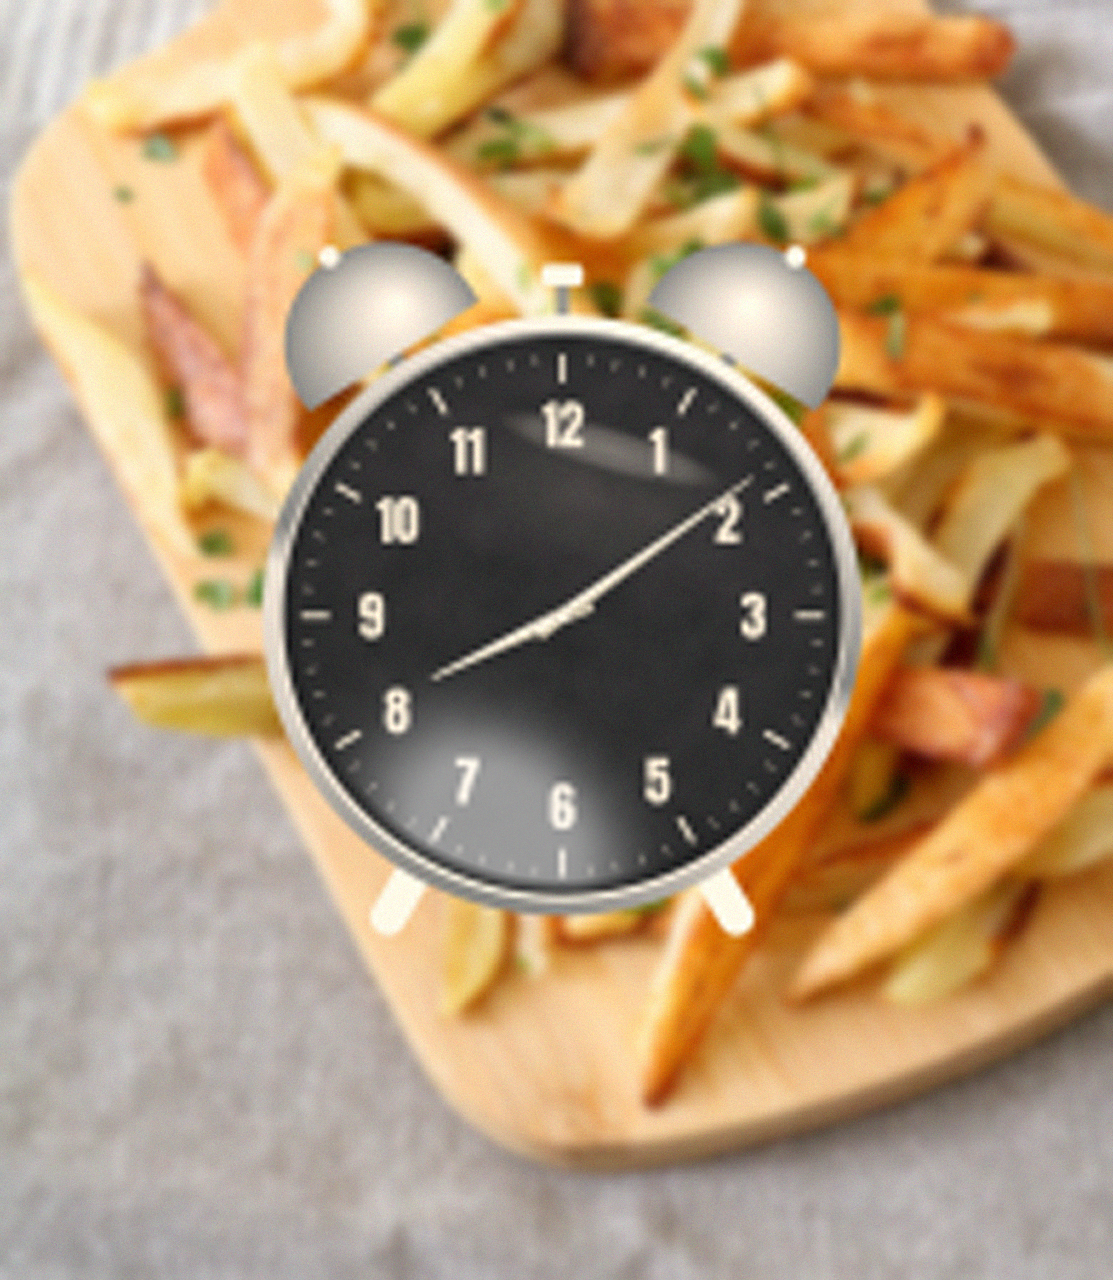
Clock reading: h=8 m=9
